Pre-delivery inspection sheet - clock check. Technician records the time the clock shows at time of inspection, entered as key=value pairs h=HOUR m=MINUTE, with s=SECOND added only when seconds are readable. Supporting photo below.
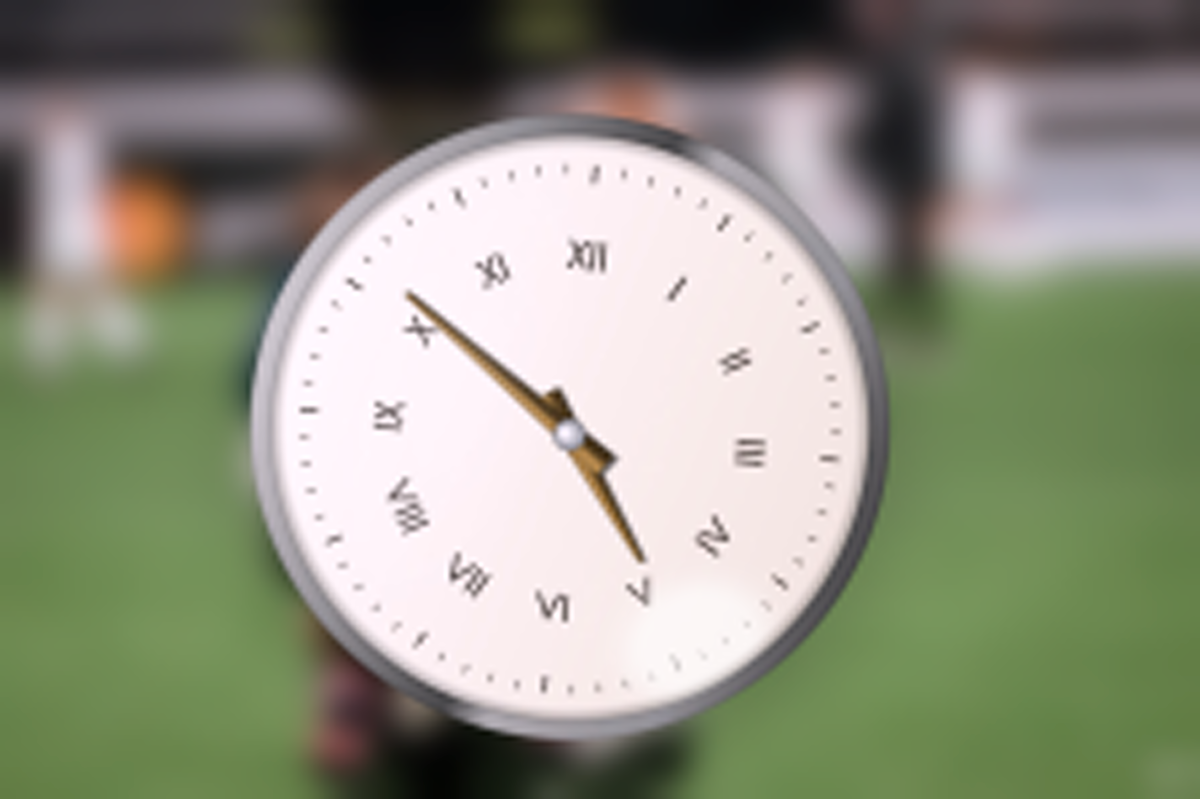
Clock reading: h=4 m=51
